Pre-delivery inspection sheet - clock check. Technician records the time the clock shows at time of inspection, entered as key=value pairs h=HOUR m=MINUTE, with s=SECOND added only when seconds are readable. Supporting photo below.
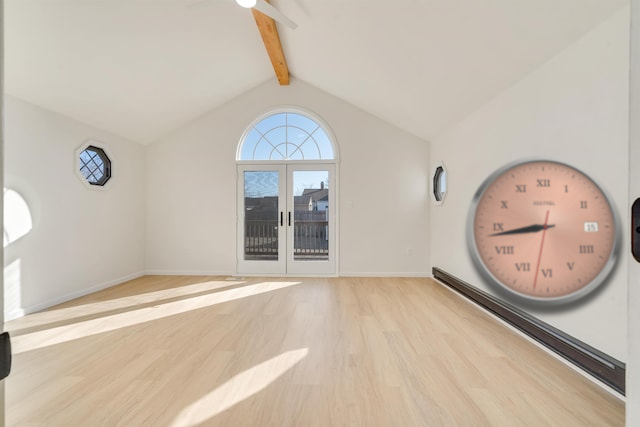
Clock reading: h=8 m=43 s=32
